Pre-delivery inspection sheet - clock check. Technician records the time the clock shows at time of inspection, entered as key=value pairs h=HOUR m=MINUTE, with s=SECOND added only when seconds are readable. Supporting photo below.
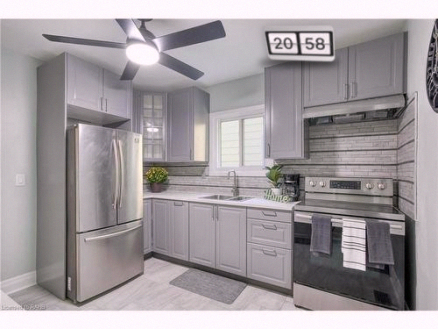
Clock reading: h=20 m=58
